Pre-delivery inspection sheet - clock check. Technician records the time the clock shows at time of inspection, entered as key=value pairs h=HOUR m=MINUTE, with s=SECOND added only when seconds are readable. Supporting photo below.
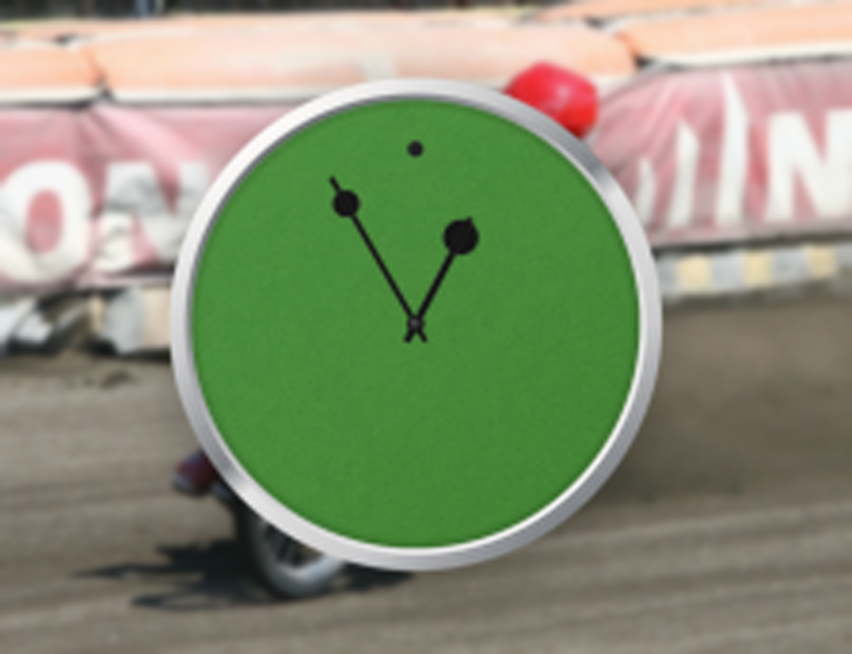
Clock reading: h=12 m=55
